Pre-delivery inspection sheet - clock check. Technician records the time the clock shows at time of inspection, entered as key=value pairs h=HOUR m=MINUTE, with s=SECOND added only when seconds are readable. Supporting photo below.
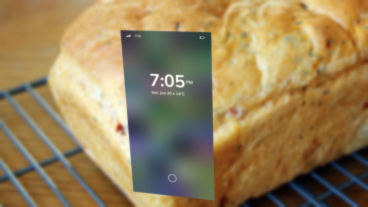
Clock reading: h=7 m=5
